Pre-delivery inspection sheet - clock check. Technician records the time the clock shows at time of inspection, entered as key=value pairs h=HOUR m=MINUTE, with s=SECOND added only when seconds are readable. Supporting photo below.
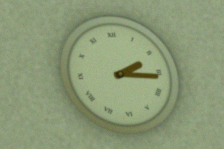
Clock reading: h=2 m=16
